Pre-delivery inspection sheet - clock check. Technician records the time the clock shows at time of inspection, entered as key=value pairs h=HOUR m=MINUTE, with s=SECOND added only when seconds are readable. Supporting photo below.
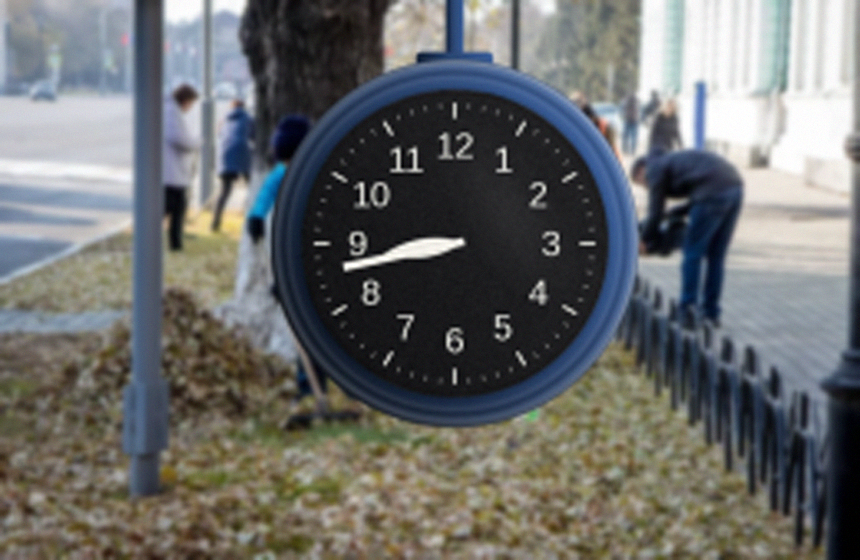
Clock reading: h=8 m=43
